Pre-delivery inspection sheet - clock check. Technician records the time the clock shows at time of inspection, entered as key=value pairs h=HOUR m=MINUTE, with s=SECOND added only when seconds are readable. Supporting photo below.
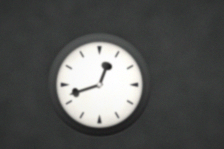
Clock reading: h=12 m=42
